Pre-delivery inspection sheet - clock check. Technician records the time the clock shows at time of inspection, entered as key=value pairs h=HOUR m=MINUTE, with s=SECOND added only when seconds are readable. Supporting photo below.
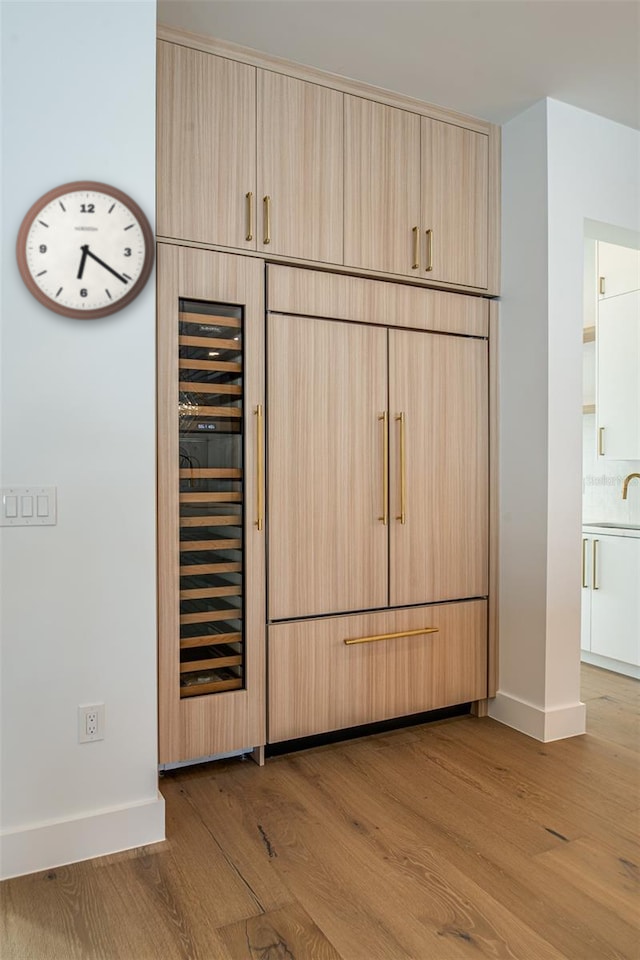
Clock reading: h=6 m=21
